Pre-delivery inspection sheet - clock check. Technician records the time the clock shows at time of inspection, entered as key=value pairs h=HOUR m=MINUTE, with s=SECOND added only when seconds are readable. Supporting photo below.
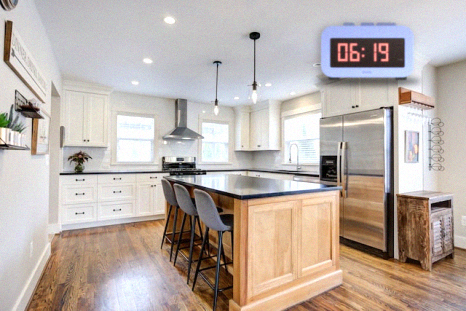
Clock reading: h=6 m=19
